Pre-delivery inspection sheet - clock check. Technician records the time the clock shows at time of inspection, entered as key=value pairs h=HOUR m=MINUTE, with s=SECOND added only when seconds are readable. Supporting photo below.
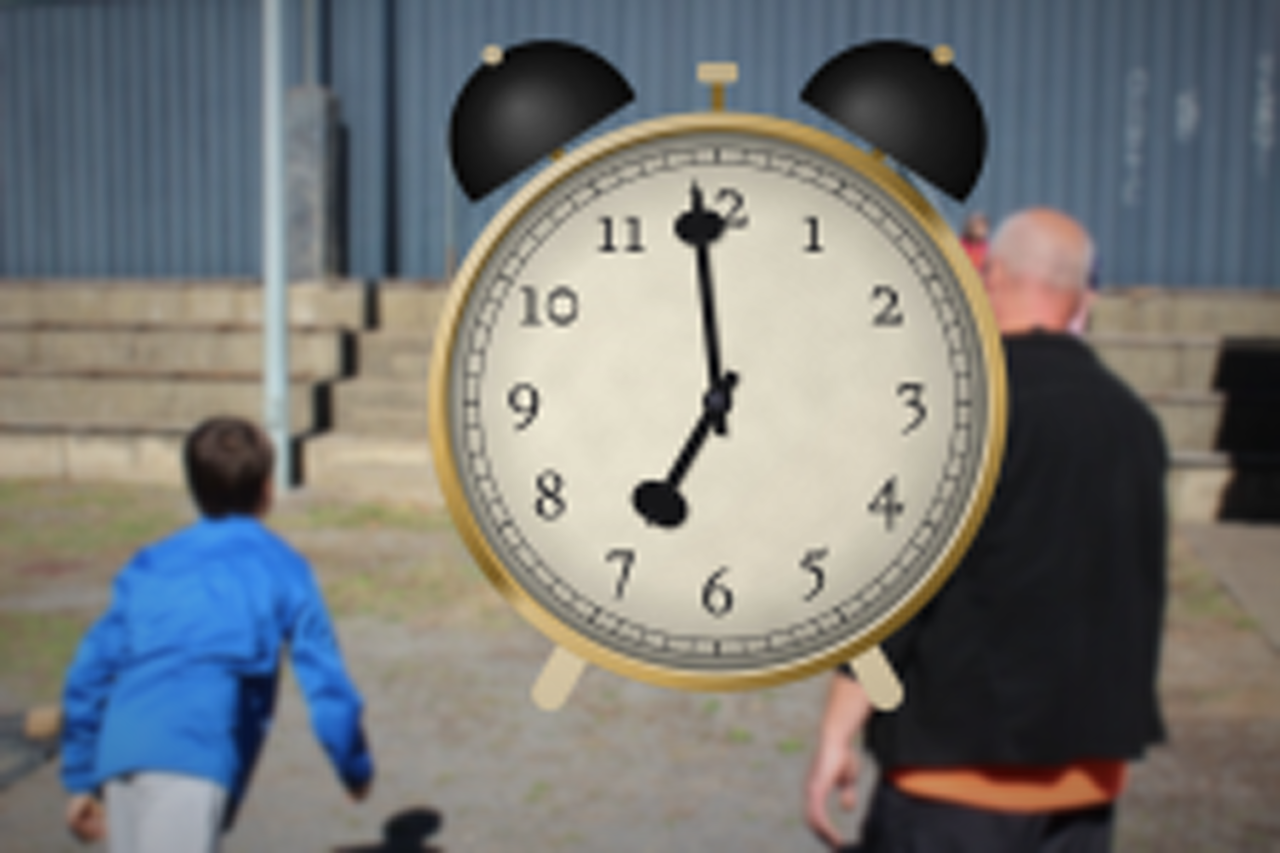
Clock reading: h=6 m=59
